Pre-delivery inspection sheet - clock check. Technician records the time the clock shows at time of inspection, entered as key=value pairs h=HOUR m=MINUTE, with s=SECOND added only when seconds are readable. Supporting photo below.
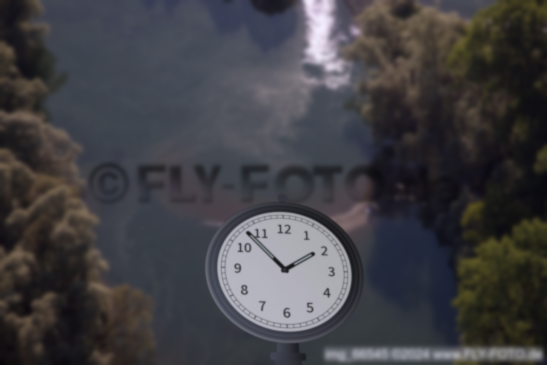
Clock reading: h=1 m=53
